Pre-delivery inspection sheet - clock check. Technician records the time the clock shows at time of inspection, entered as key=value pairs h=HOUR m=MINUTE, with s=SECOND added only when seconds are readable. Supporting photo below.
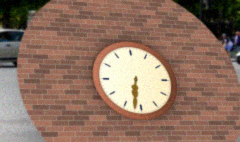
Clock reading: h=6 m=32
